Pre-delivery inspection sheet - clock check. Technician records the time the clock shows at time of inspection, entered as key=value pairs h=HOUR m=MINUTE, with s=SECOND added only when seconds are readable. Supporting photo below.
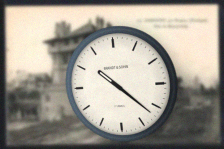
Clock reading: h=10 m=22
